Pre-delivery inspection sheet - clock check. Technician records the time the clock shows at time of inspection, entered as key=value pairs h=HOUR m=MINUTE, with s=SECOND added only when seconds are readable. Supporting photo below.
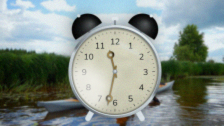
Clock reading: h=11 m=32
